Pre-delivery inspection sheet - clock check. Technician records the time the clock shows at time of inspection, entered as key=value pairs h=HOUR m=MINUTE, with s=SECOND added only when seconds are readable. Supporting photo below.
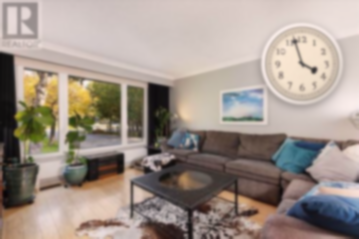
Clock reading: h=3 m=57
